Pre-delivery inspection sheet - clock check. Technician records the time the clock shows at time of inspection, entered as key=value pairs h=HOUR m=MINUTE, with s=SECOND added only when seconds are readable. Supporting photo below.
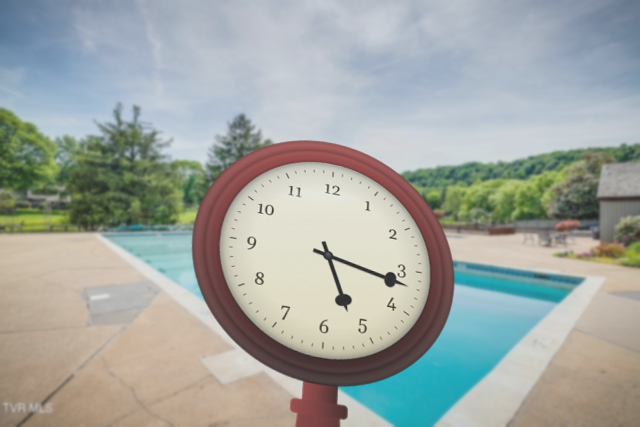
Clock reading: h=5 m=17
